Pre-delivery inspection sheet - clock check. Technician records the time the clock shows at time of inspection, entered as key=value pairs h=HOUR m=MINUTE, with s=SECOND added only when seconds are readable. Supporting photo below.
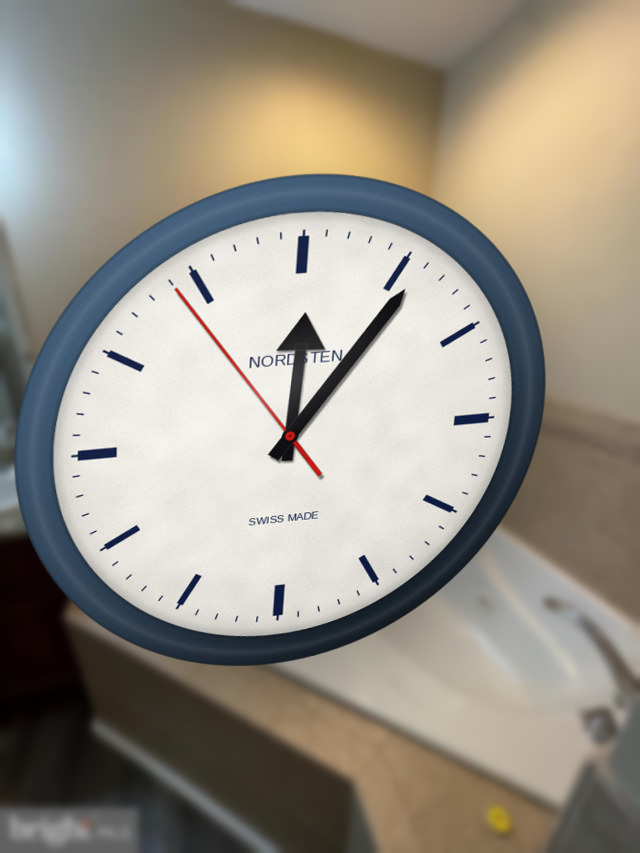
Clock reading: h=12 m=5 s=54
